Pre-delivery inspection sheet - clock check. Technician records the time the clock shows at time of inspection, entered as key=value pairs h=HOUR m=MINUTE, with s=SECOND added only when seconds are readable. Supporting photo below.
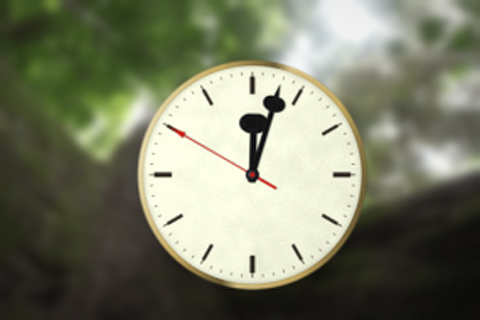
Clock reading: h=12 m=2 s=50
